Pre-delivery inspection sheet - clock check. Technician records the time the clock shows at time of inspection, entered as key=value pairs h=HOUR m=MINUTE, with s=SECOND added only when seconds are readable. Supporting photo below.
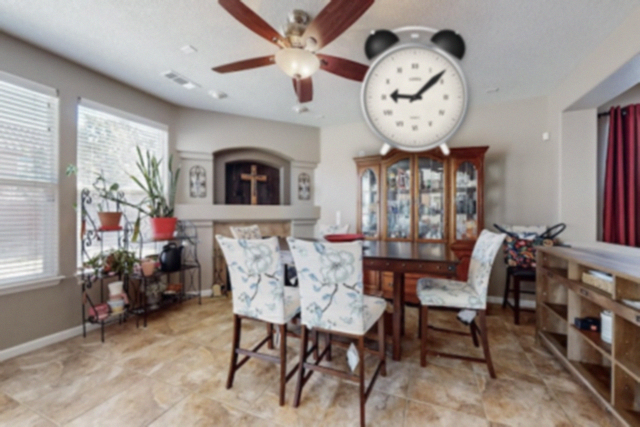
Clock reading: h=9 m=8
